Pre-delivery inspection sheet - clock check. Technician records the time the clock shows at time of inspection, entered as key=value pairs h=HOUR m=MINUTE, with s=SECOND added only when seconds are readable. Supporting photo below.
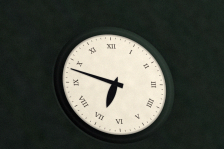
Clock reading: h=6 m=48
